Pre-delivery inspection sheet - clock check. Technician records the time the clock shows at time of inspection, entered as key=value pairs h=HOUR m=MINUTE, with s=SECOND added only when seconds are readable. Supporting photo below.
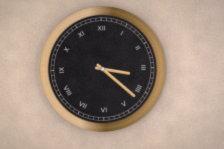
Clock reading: h=3 m=22
